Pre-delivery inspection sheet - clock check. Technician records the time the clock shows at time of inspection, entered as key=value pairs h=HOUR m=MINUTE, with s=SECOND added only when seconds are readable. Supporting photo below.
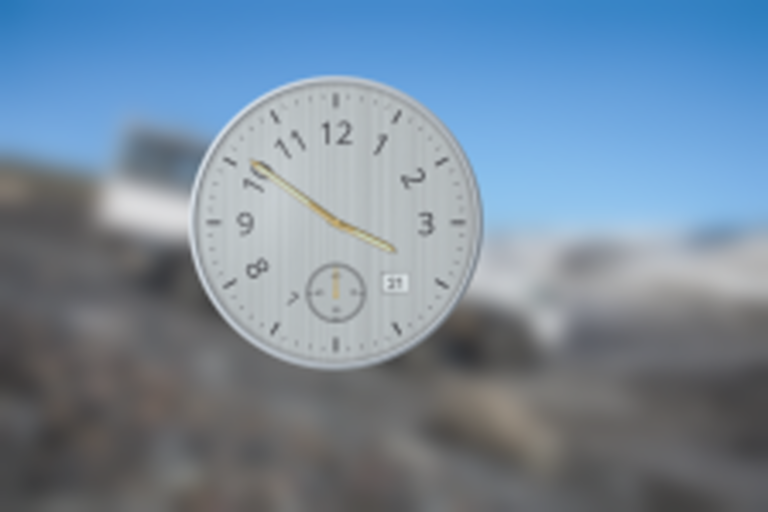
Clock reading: h=3 m=51
